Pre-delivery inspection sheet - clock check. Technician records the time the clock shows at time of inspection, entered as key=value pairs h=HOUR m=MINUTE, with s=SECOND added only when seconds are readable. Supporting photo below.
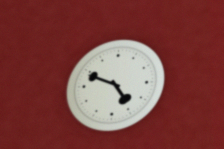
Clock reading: h=4 m=49
